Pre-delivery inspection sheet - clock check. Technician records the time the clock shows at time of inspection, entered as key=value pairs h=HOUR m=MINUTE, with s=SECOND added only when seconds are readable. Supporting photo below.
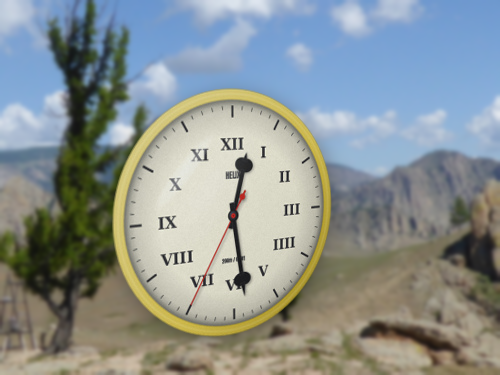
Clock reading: h=12 m=28 s=35
